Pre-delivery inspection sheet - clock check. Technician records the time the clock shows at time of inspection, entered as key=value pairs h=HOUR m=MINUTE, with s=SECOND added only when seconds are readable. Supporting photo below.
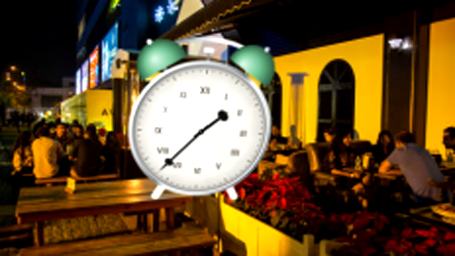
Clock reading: h=1 m=37
